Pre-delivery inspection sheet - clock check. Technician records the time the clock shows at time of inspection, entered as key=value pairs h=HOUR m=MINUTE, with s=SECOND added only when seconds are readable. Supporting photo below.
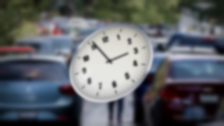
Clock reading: h=2 m=56
